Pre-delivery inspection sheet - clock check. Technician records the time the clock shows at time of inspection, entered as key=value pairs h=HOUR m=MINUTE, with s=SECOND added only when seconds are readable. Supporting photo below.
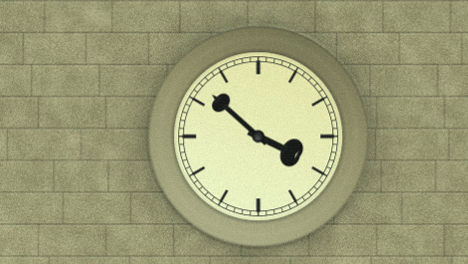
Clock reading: h=3 m=52
